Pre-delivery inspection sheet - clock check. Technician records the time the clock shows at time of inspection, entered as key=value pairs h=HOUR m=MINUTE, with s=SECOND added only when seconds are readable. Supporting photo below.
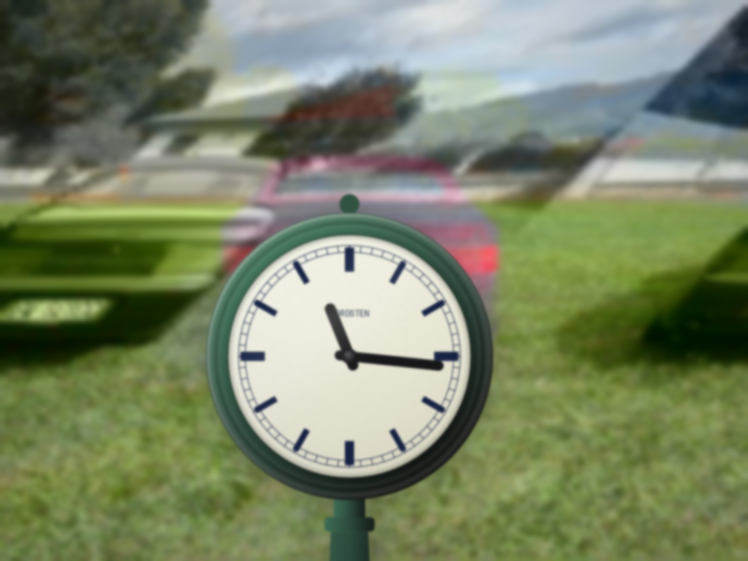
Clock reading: h=11 m=16
